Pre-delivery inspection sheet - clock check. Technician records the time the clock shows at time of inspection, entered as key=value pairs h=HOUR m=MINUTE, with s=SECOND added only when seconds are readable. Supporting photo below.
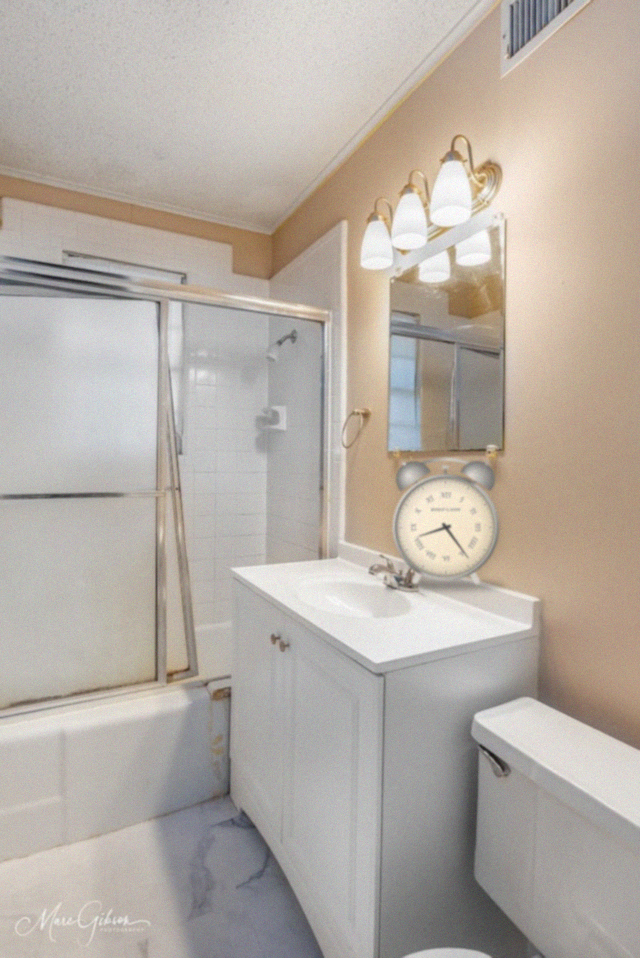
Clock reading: h=8 m=24
